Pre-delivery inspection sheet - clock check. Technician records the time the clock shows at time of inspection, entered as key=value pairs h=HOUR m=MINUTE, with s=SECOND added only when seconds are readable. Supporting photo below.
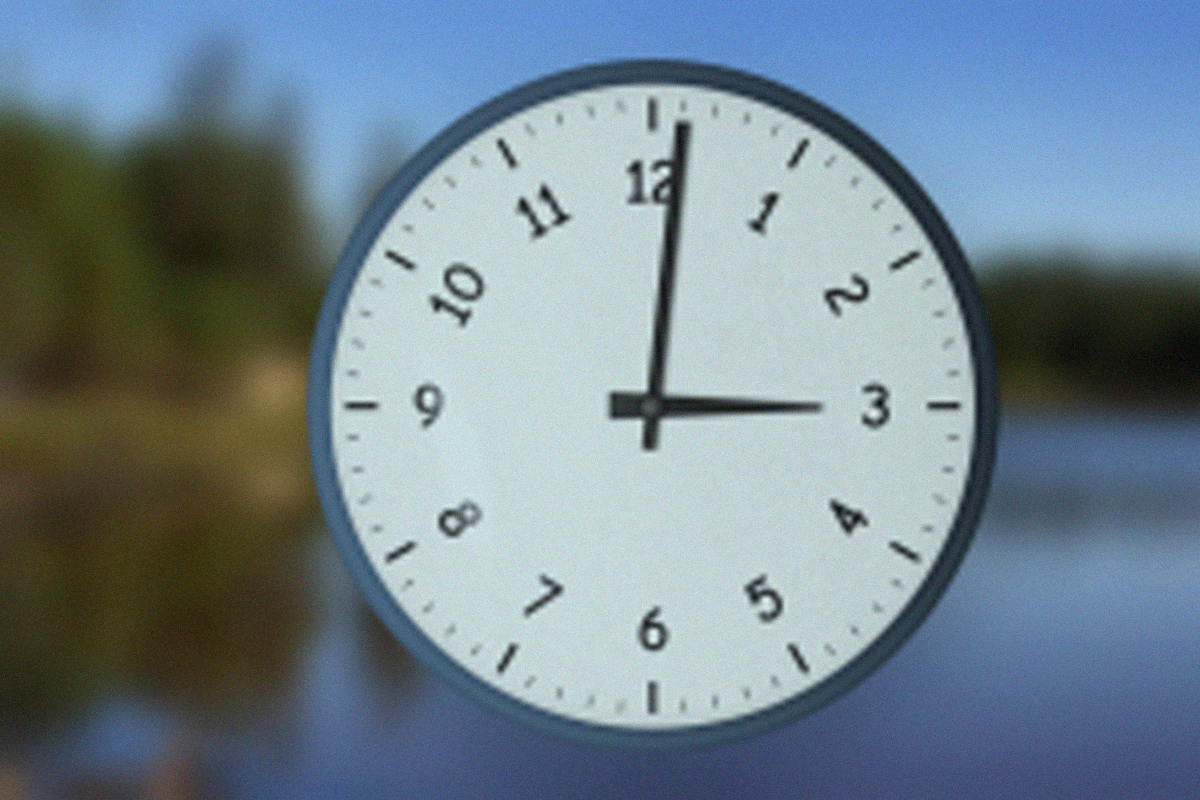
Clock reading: h=3 m=1
